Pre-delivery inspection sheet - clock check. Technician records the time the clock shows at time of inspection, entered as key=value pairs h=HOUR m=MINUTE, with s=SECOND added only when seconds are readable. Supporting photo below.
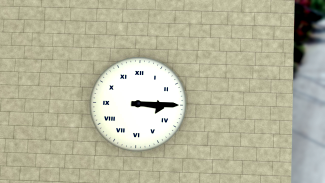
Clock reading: h=3 m=15
